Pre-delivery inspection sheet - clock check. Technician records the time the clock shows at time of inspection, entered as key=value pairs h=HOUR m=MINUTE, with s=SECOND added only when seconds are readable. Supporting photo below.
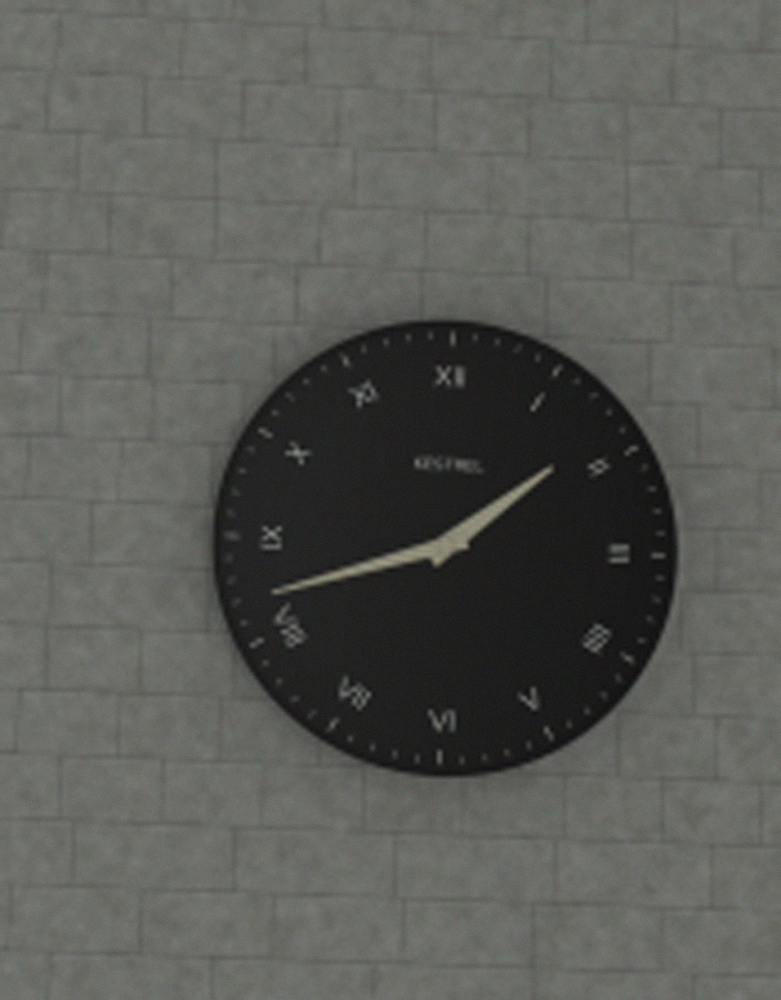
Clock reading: h=1 m=42
